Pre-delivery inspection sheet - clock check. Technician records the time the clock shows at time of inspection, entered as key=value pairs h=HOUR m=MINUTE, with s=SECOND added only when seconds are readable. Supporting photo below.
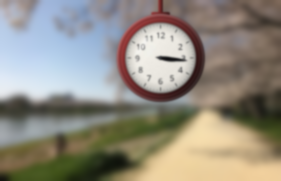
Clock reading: h=3 m=16
